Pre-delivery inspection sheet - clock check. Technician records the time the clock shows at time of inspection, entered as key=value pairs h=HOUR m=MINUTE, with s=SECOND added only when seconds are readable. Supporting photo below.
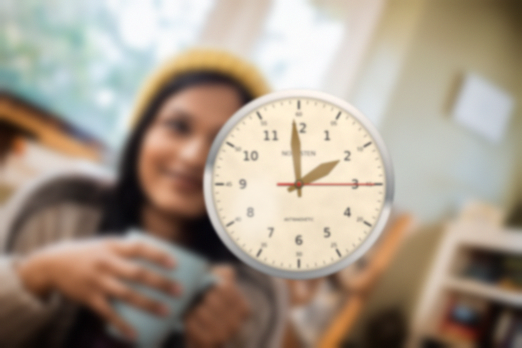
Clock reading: h=1 m=59 s=15
